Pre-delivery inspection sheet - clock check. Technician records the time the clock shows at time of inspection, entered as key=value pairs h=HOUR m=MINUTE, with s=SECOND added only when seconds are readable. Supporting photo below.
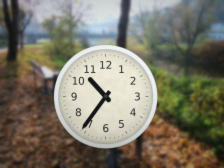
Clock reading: h=10 m=36
